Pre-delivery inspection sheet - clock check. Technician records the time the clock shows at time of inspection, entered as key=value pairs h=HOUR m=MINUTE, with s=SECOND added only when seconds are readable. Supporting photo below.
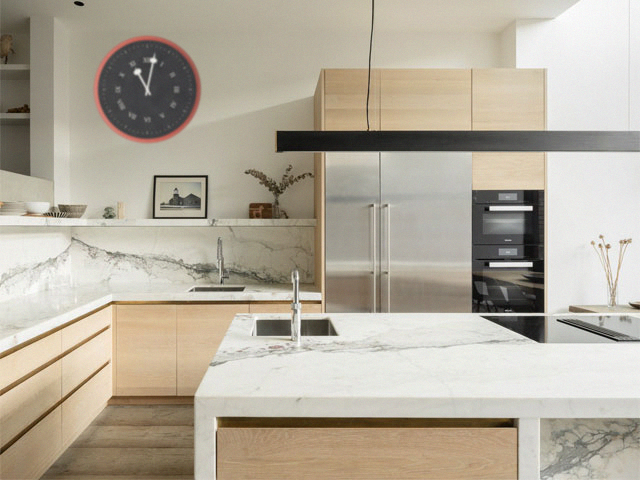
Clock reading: h=11 m=2
